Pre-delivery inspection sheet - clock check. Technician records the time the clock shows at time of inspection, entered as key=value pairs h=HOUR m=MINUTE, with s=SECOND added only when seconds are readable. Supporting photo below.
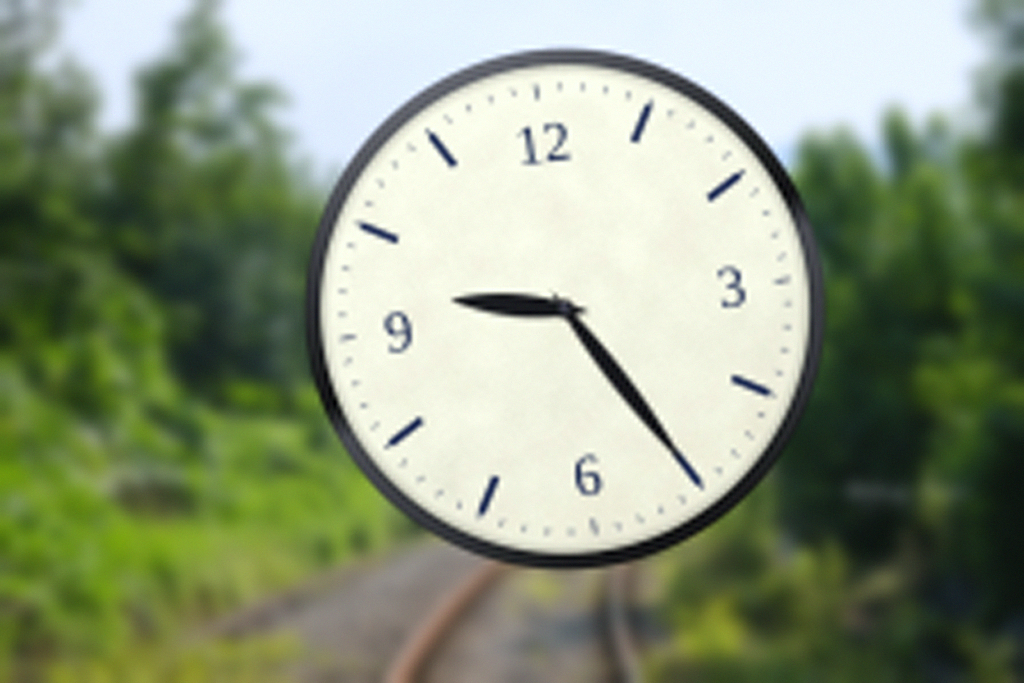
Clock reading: h=9 m=25
